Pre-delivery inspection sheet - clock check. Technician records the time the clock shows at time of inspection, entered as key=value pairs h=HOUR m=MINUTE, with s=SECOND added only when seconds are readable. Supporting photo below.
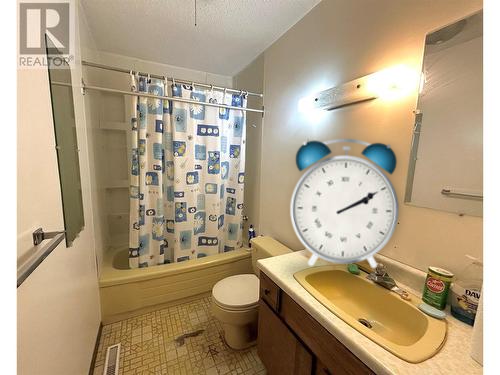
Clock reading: h=2 m=10
